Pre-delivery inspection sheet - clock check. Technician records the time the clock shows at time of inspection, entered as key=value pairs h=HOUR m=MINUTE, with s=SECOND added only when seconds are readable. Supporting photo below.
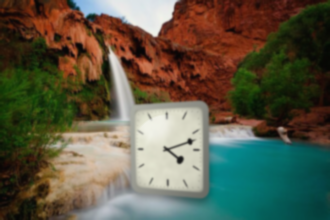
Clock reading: h=4 m=12
